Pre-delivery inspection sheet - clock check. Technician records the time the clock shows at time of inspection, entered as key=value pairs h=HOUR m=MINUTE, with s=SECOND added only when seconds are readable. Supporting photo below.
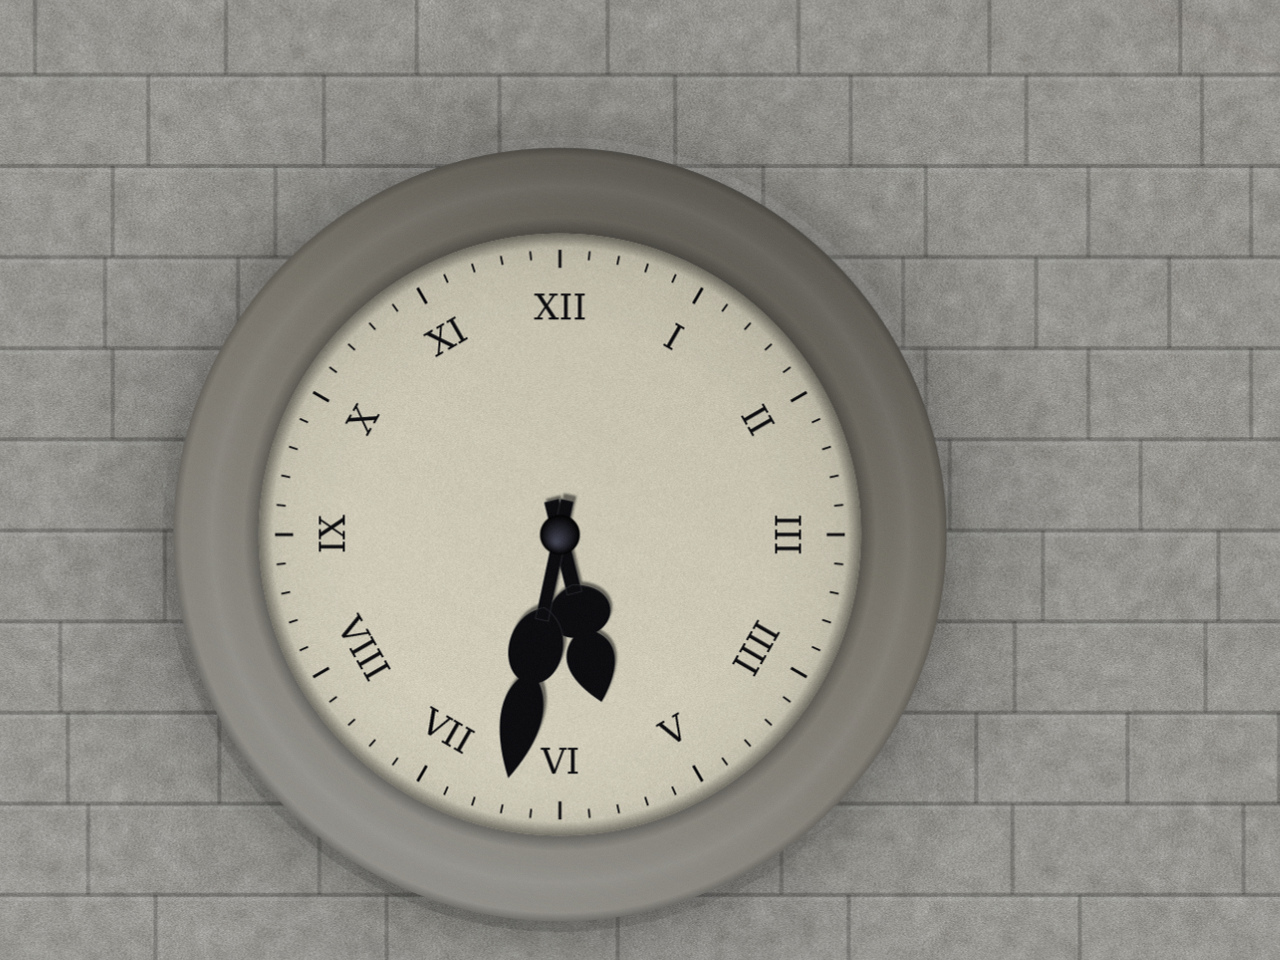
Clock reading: h=5 m=32
